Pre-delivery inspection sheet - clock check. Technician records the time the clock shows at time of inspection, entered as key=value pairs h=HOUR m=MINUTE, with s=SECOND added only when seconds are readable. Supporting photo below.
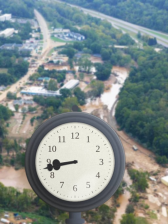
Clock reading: h=8 m=43
